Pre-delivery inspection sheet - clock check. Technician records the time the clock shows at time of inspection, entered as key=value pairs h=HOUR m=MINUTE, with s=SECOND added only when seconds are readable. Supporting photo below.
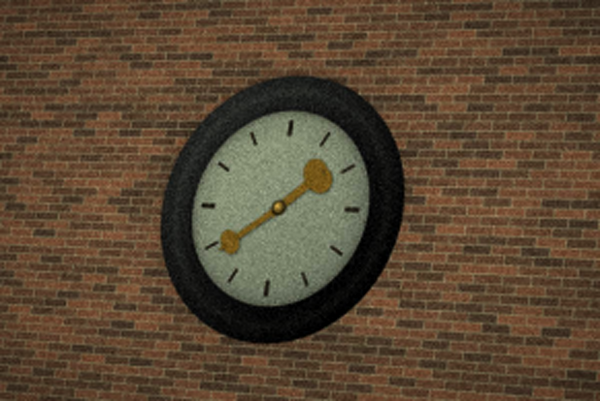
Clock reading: h=1 m=39
